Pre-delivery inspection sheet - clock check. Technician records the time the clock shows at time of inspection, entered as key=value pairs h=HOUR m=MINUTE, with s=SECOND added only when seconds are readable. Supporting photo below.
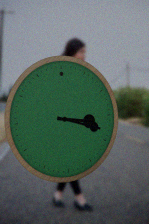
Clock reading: h=3 m=18
